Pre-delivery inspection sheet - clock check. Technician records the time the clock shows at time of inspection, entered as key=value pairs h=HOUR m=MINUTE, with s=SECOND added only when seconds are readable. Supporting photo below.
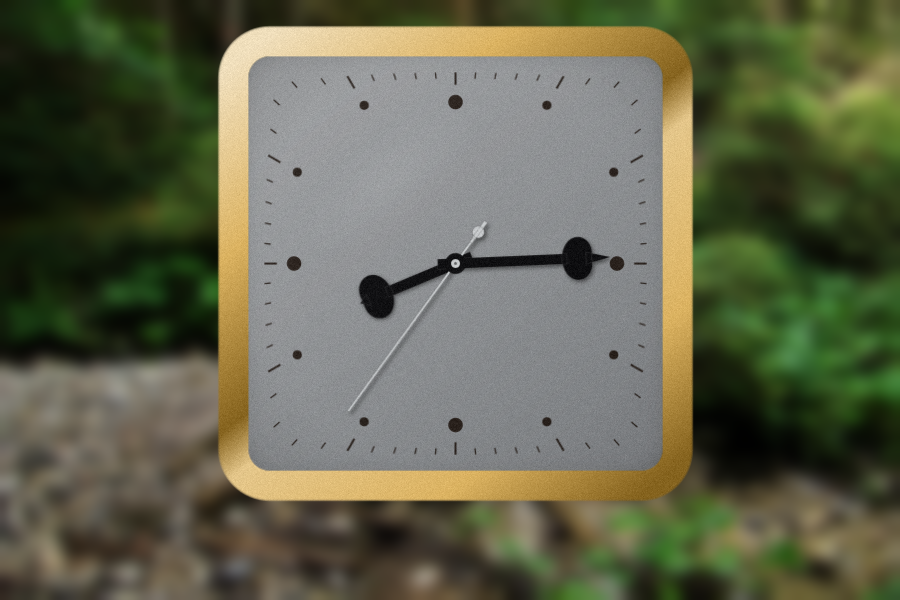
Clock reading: h=8 m=14 s=36
